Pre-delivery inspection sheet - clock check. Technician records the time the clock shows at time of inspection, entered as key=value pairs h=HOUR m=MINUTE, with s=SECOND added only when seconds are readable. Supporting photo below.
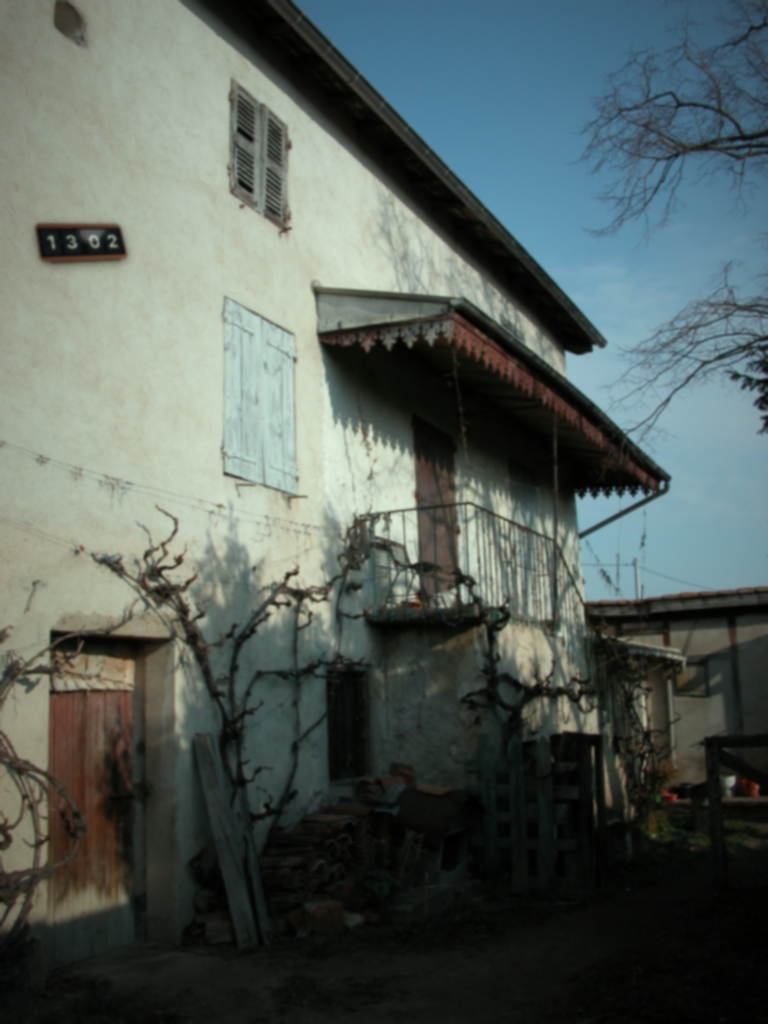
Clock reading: h=13 m=2
